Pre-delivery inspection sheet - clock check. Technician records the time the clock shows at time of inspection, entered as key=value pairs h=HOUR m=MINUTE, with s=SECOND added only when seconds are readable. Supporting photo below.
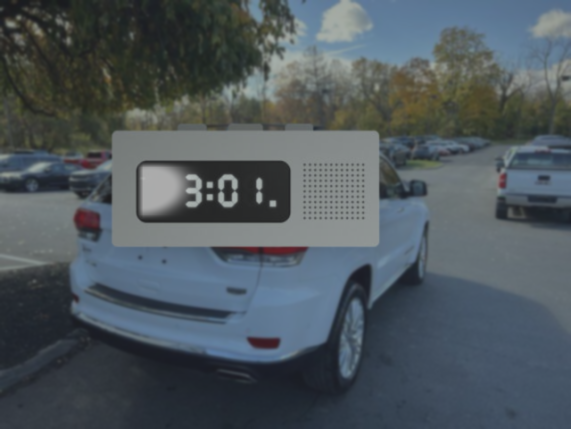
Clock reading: h=3 m=1
